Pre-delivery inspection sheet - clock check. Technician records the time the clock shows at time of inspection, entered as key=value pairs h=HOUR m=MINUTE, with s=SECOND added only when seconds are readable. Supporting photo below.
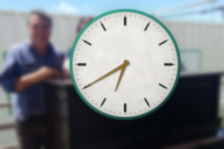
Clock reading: h=6 m=40
